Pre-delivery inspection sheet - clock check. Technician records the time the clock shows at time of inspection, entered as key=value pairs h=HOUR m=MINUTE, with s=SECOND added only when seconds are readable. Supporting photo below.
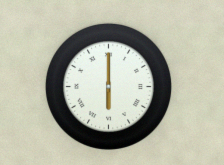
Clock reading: h=6 m=0
